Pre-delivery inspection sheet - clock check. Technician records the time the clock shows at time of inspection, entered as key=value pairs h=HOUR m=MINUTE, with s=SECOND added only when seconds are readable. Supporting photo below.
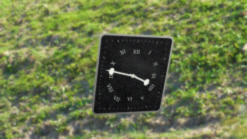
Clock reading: h=3 m=47
